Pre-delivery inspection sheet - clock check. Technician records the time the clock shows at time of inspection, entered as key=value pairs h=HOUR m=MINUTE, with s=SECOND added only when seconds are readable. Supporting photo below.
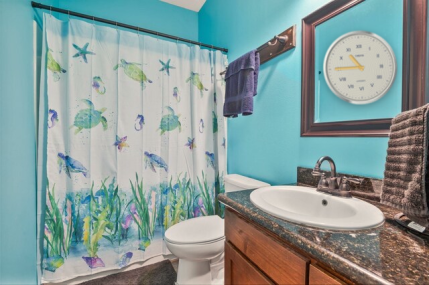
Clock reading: h=10 m=45
